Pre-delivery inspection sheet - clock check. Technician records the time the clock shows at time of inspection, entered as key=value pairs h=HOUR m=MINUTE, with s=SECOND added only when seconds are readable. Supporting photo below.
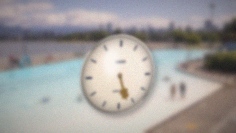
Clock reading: h=5 m=27
